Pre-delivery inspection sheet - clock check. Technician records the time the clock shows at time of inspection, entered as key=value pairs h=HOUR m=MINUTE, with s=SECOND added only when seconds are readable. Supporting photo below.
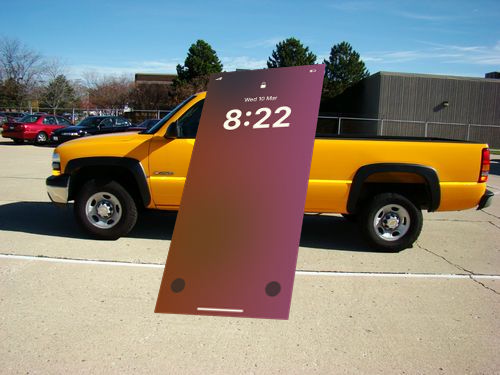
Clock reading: h=8 m=22
